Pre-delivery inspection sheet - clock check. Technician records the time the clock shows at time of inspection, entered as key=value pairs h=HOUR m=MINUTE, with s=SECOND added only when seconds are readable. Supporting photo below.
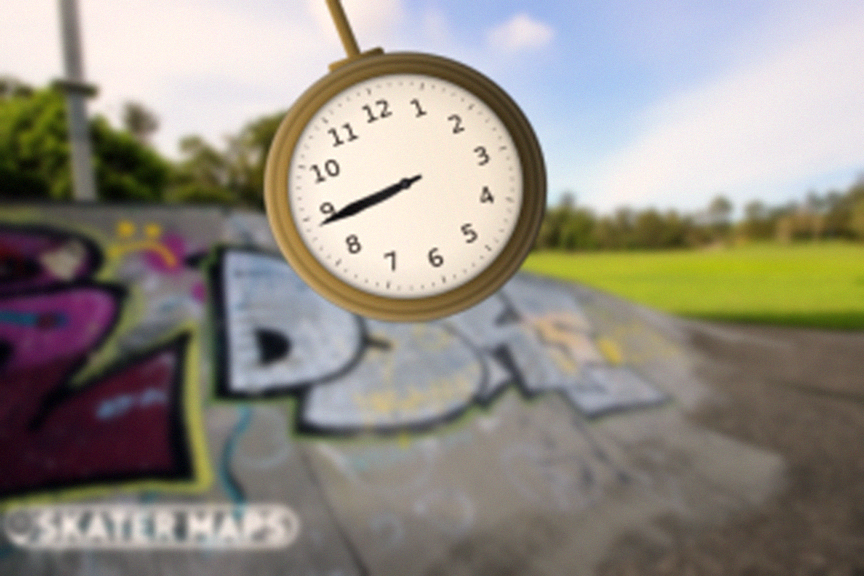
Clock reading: h=8 m=44
